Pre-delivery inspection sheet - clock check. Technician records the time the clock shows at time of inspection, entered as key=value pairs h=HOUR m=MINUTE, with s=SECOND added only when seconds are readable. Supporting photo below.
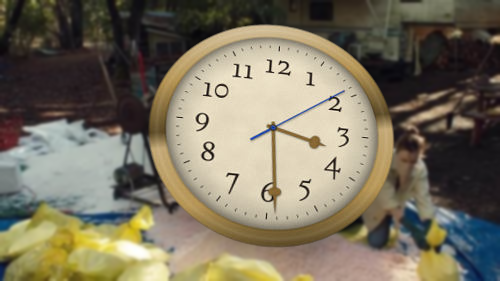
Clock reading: h=3 m=29 s=9
